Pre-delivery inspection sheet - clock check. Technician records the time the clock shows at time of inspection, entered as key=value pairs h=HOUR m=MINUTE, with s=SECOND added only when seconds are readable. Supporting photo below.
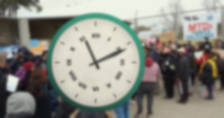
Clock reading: h=11 m=11
